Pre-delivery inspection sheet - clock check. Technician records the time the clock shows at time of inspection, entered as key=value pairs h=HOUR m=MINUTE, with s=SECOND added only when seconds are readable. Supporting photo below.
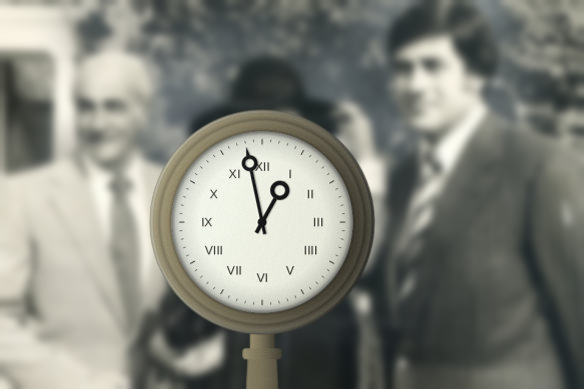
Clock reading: h=12 m=58
